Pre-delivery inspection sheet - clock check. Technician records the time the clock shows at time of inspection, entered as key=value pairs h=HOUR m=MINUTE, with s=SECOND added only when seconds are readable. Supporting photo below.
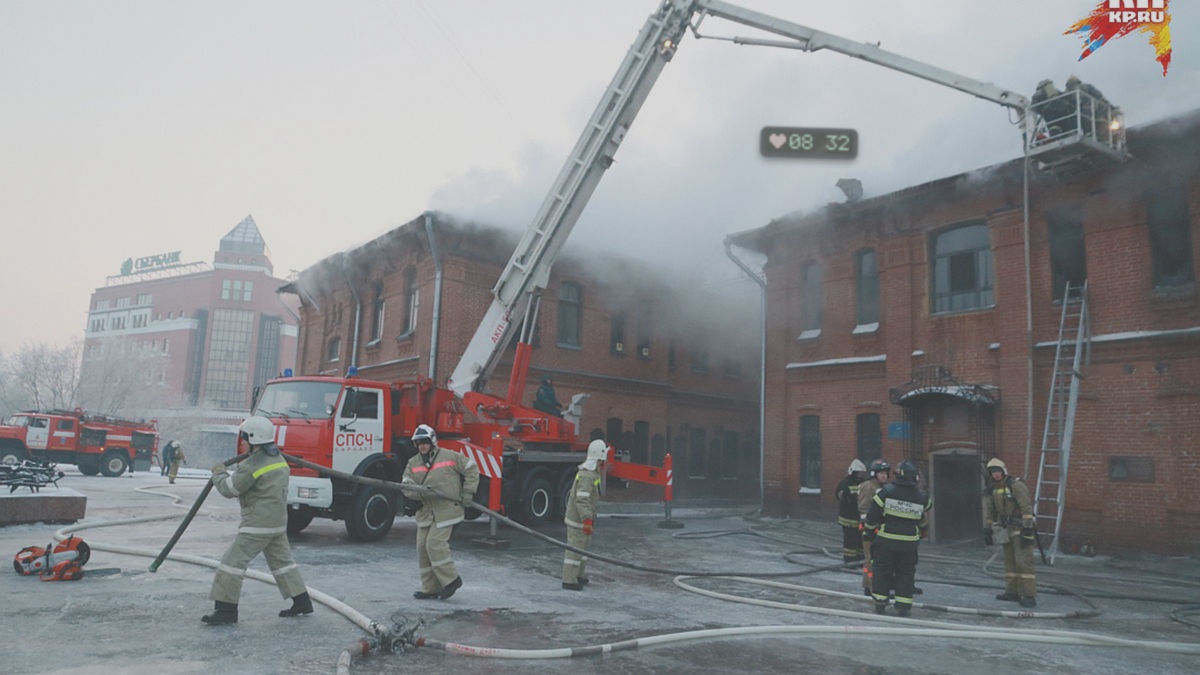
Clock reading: h=8 m=32
